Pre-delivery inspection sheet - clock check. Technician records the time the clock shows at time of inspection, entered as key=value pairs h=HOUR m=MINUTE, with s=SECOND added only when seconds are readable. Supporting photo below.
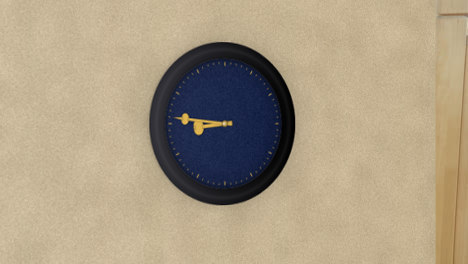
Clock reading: h=8 m=46
